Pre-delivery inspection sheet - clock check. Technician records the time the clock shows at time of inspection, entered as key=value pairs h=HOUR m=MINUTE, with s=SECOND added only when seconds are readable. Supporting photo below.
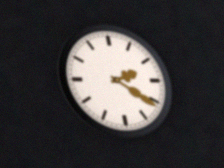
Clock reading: h=2 m=21
